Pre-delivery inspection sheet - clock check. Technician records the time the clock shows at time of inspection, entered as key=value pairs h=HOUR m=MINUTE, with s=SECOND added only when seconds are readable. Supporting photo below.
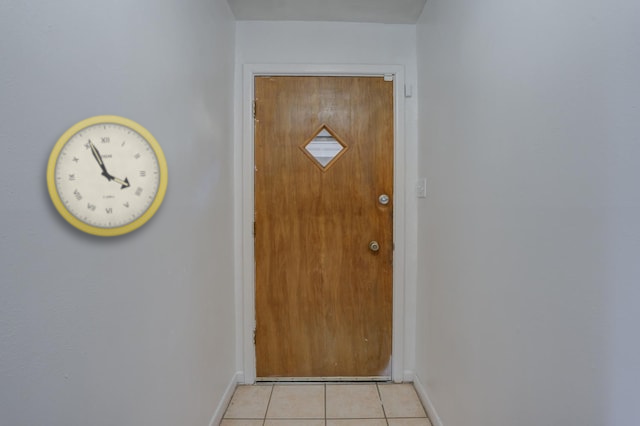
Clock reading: h=3 m=56
